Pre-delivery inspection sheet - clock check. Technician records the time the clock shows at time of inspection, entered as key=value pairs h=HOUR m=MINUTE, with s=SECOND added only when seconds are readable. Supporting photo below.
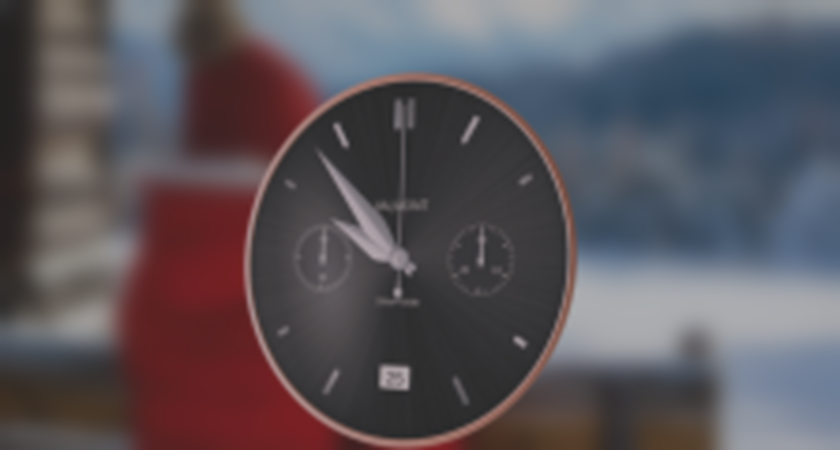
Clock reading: h=9 m=53
